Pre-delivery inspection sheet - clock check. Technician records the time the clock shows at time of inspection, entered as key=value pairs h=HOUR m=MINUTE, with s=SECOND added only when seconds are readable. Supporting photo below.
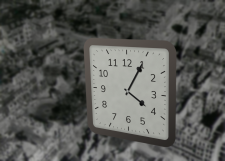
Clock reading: h=4 m=5
